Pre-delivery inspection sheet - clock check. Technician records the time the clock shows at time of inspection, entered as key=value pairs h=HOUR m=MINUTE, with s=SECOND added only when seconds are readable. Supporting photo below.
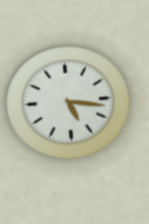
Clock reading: h=5 m=17
